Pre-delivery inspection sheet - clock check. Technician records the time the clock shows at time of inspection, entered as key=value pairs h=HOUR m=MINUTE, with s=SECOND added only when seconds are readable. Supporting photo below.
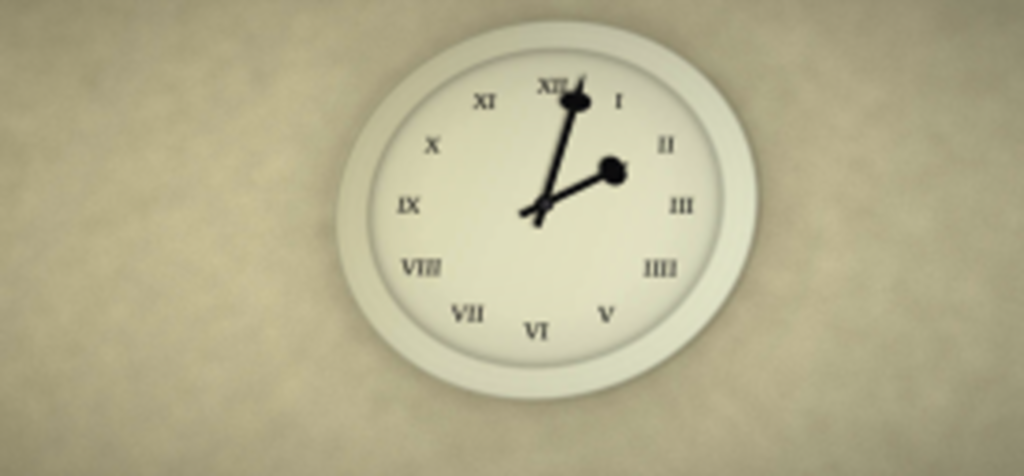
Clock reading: h=2 m=2
